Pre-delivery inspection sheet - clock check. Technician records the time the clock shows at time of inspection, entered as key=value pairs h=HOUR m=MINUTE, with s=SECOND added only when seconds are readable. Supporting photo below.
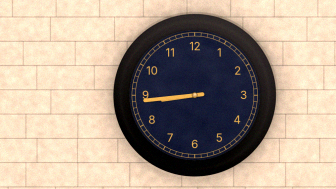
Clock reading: h=8 m=44
